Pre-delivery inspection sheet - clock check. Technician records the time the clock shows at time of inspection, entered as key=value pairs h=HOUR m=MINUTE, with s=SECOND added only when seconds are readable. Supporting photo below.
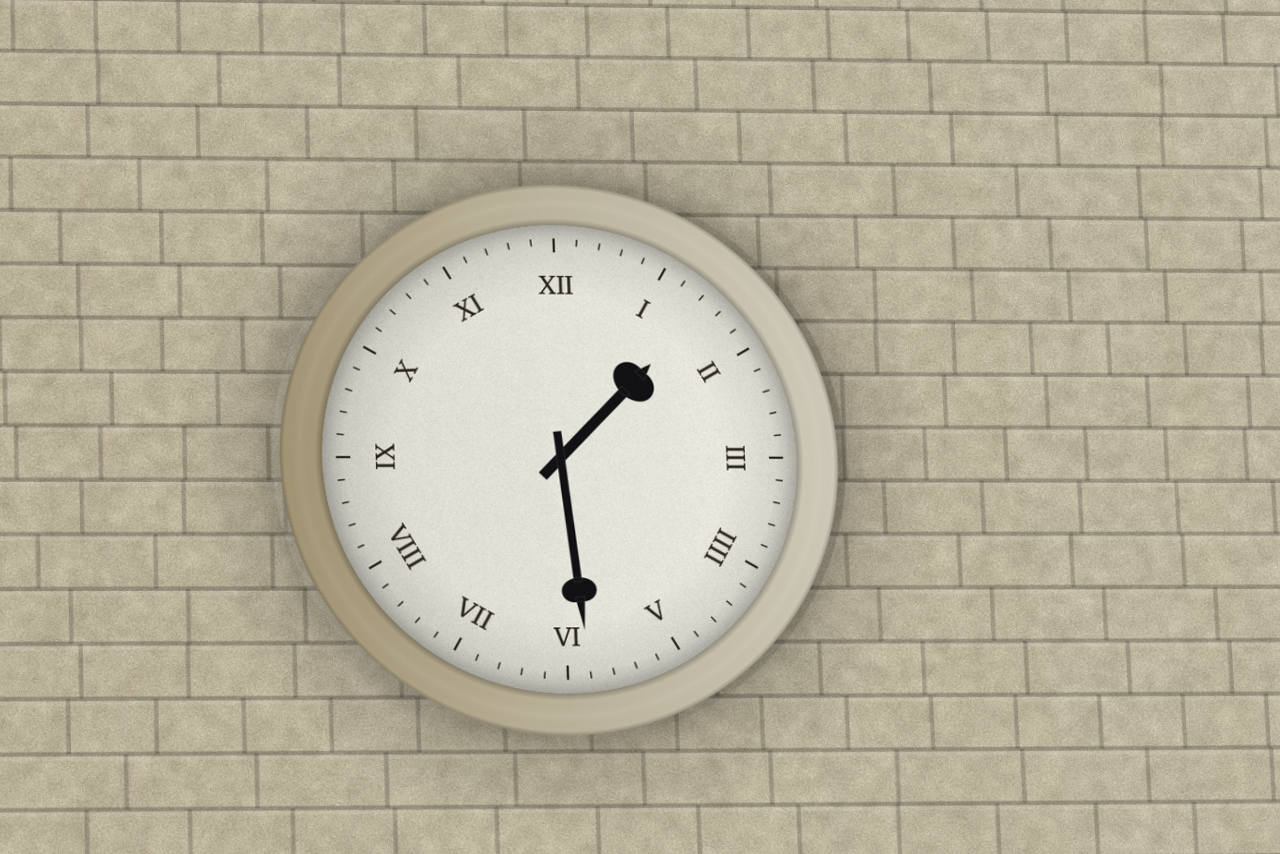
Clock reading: h=1 m=29
